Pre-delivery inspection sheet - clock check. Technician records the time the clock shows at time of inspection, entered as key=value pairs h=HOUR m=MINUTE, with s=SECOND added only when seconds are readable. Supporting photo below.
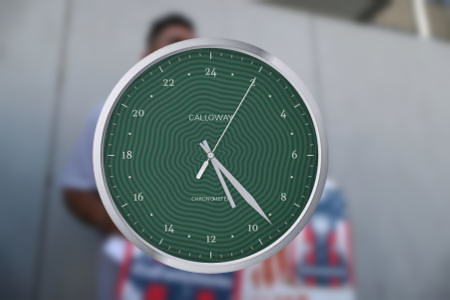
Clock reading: h=10 m=23 s=5
